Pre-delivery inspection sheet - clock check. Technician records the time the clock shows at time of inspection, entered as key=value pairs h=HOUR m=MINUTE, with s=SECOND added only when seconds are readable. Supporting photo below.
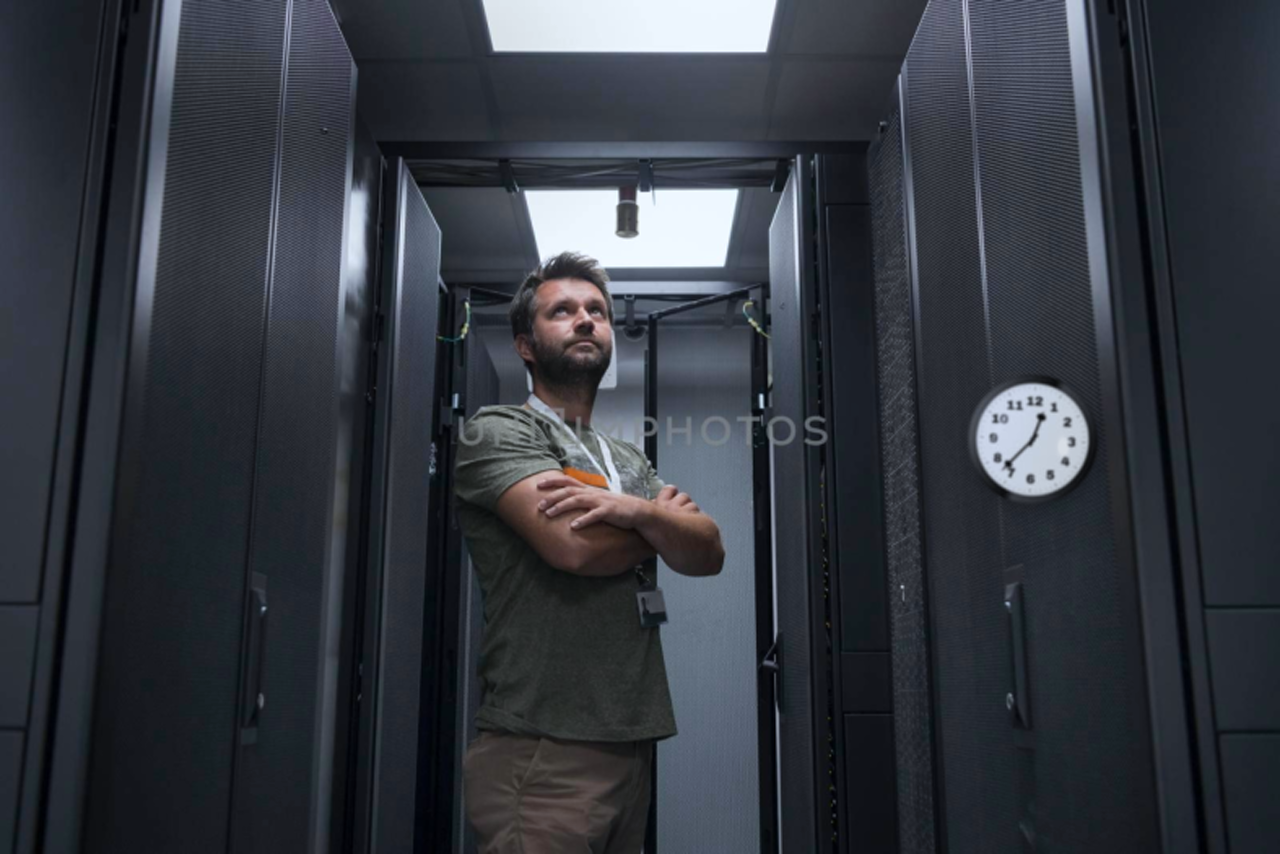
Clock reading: h=12 m=37
